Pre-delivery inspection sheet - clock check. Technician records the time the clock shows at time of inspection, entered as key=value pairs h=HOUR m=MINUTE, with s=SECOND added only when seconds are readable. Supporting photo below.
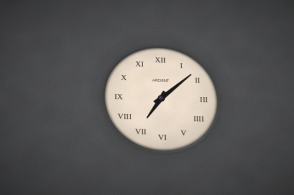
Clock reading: h=7 m=8
